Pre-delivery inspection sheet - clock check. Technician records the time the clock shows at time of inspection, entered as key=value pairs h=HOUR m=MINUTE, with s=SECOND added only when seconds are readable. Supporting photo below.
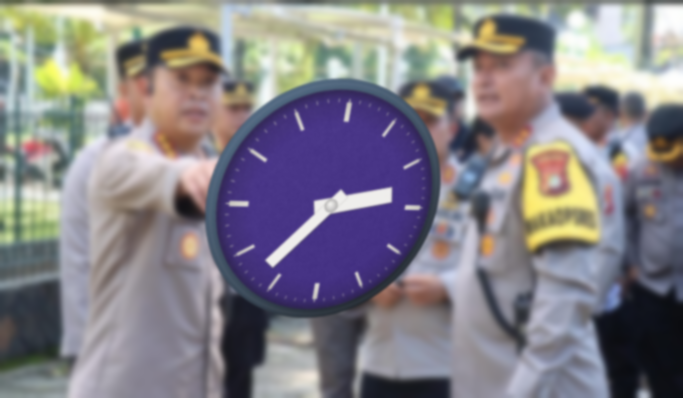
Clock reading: h=2 m=37
